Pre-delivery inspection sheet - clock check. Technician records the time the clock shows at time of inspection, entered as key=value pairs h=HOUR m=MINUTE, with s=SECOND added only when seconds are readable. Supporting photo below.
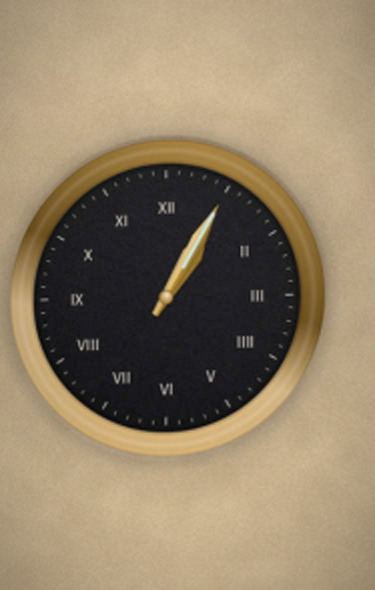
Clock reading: h=1 m=5
